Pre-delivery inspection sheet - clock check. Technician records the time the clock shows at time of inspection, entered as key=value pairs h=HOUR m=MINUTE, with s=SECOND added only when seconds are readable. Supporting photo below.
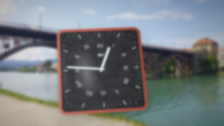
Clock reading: h=12 m=46
